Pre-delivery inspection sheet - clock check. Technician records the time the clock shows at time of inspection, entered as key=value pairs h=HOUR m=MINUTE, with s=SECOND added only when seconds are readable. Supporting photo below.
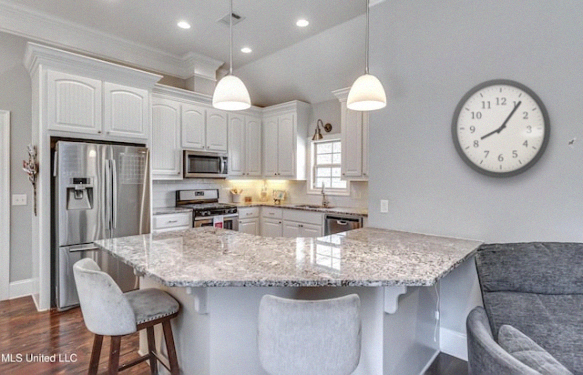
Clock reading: h=8 m=6
